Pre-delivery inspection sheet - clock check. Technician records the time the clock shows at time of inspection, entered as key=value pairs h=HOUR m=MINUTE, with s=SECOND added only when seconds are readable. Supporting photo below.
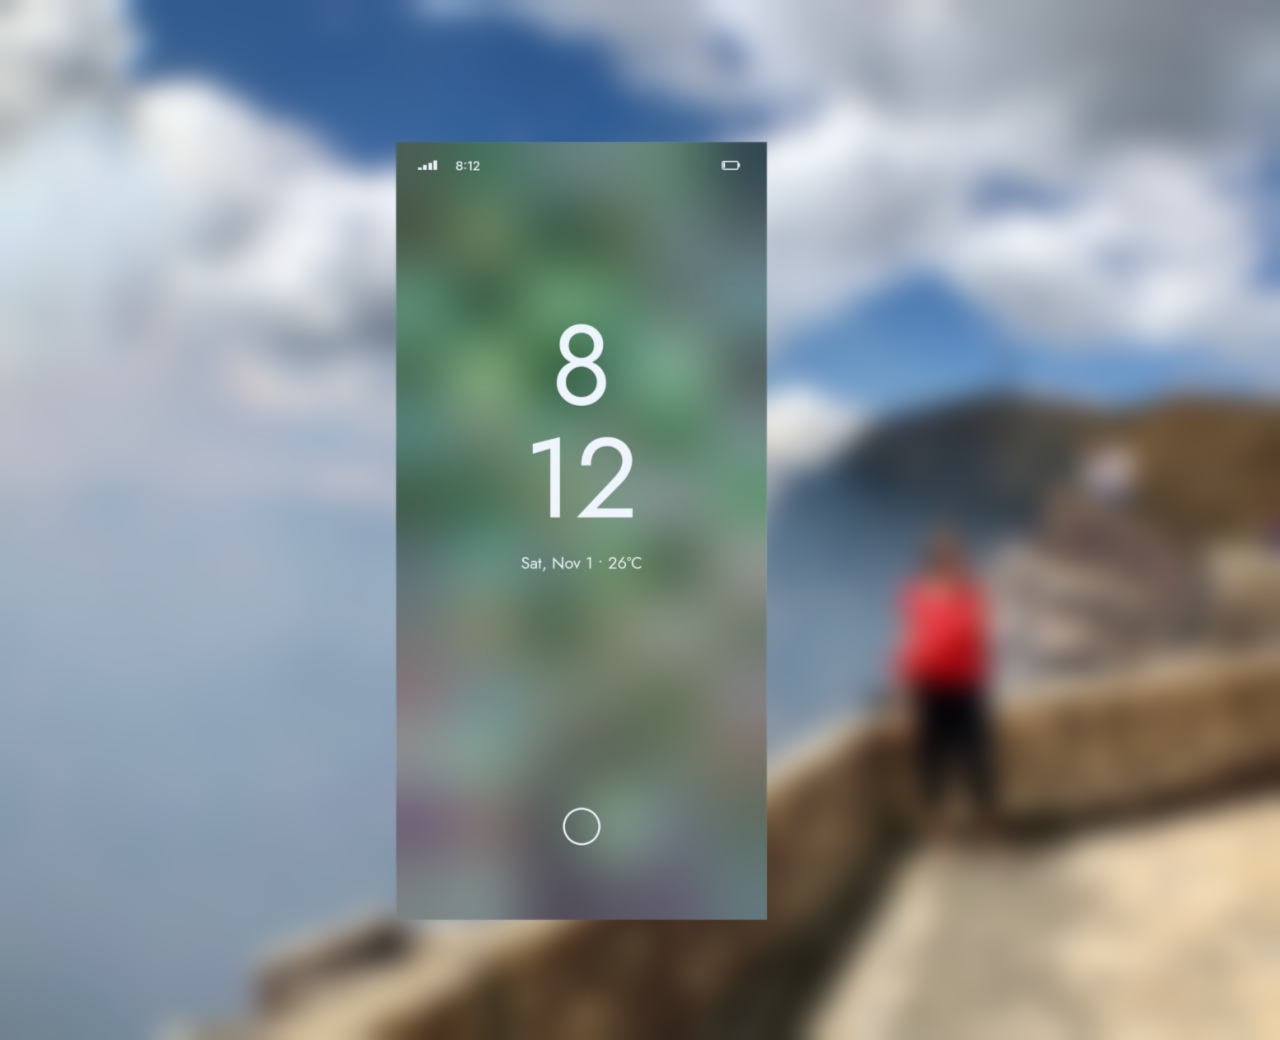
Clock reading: h=8 m=12
